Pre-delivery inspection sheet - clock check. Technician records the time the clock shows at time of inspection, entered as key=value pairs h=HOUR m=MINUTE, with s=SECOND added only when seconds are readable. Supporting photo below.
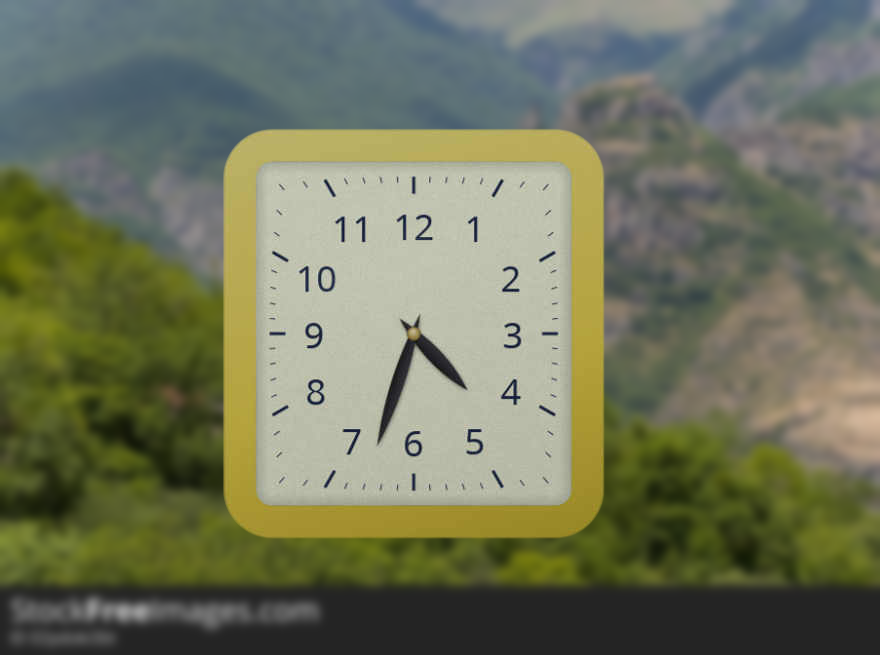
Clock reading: h=4 m=33
